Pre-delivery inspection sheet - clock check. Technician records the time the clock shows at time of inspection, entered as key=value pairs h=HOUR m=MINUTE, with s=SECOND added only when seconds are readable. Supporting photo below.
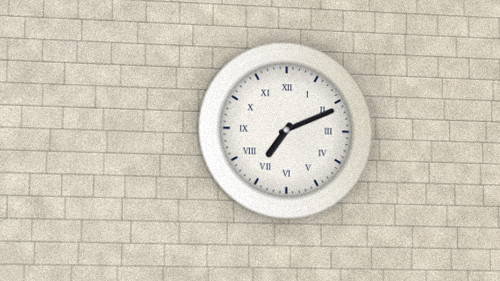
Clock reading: h=7 m=11
